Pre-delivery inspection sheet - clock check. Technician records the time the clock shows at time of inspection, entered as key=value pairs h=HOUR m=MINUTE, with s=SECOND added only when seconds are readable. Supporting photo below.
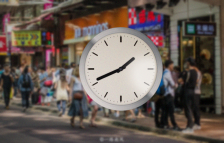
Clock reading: h=1 m=41
